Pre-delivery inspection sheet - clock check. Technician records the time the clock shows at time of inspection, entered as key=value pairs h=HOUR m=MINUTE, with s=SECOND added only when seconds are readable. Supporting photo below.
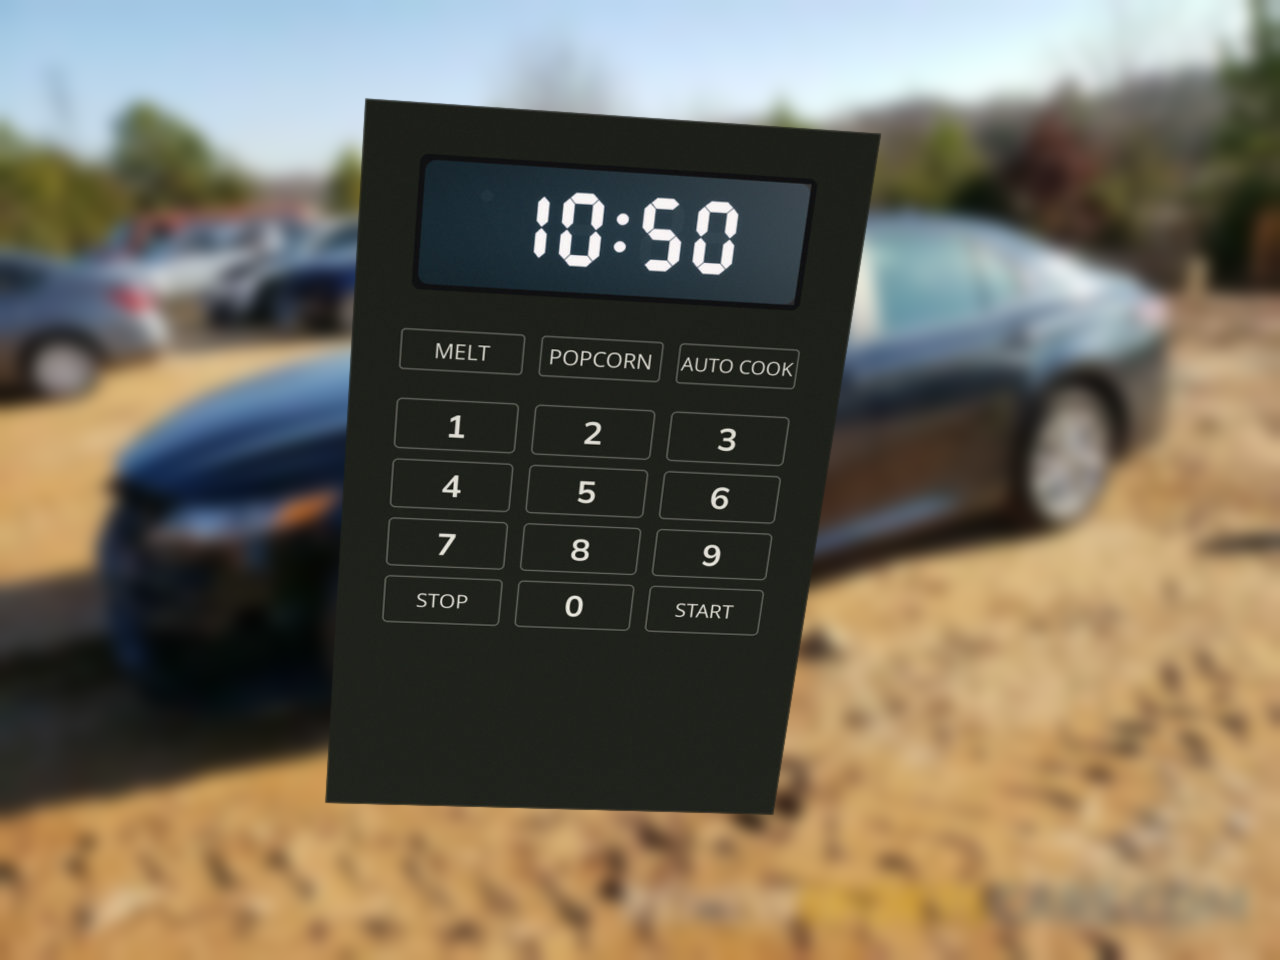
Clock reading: h=10 m=50
